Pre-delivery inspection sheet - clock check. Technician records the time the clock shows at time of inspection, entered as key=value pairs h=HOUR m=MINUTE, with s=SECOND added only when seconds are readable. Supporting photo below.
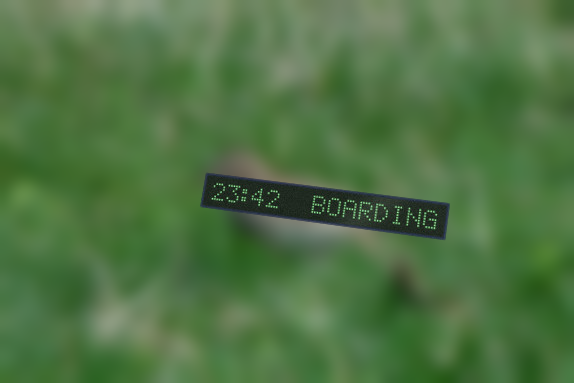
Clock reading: h=23 m=42
